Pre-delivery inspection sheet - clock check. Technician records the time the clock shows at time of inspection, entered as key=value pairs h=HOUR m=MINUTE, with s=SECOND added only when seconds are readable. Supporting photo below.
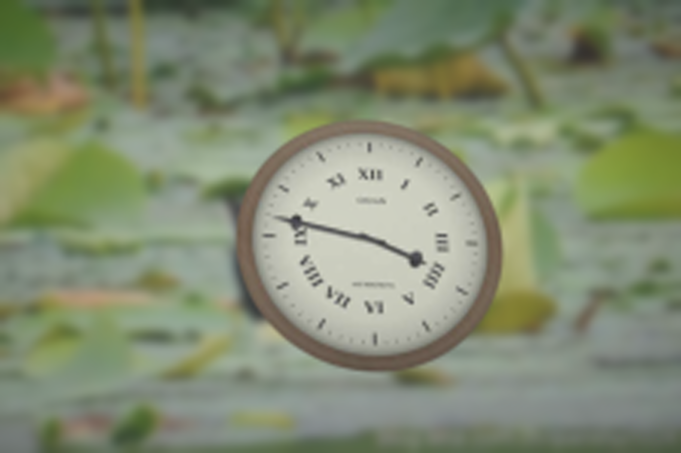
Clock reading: h=3 m=47
